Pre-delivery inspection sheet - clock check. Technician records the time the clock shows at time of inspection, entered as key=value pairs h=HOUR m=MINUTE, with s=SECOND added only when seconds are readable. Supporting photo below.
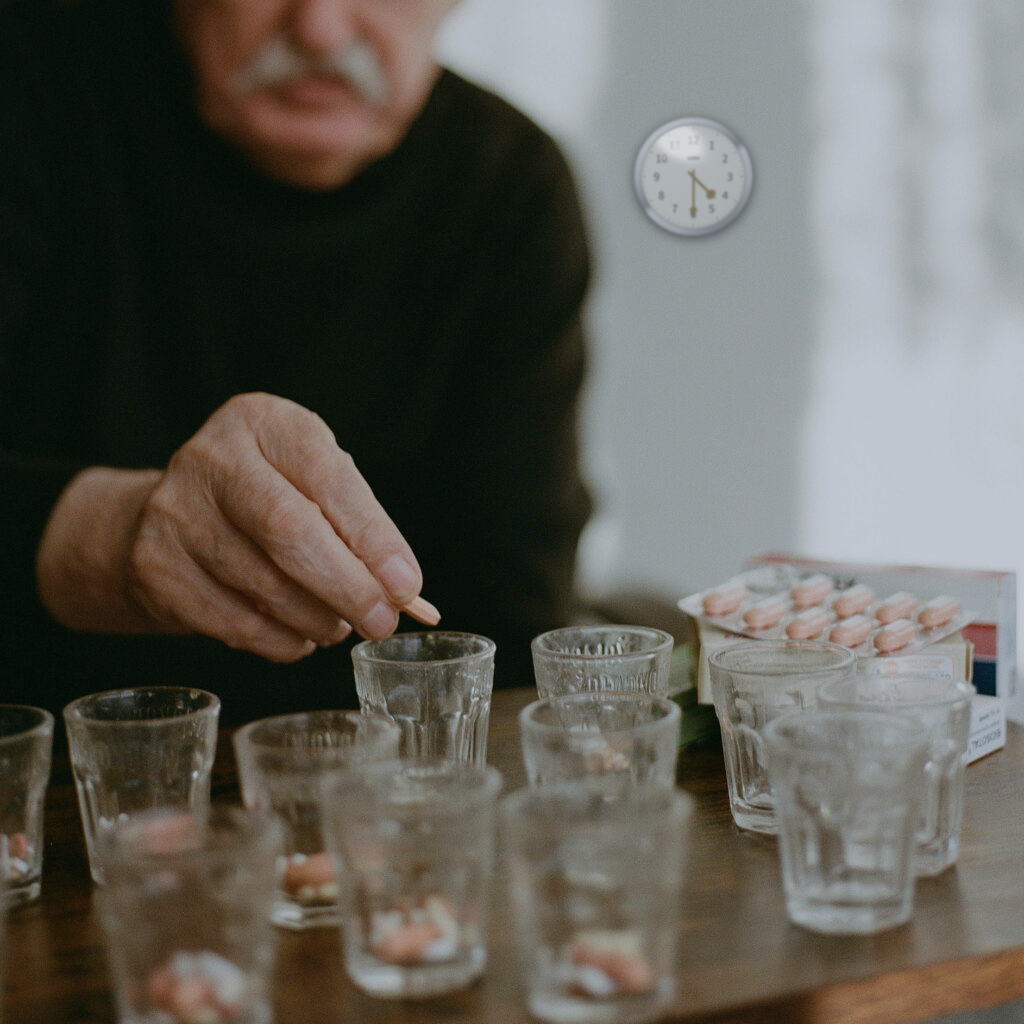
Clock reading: h=4 m=30
